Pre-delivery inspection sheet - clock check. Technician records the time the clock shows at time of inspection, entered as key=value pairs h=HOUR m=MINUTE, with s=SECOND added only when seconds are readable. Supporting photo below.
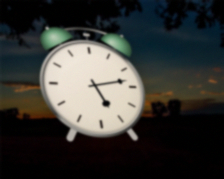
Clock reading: h=5 m=13
